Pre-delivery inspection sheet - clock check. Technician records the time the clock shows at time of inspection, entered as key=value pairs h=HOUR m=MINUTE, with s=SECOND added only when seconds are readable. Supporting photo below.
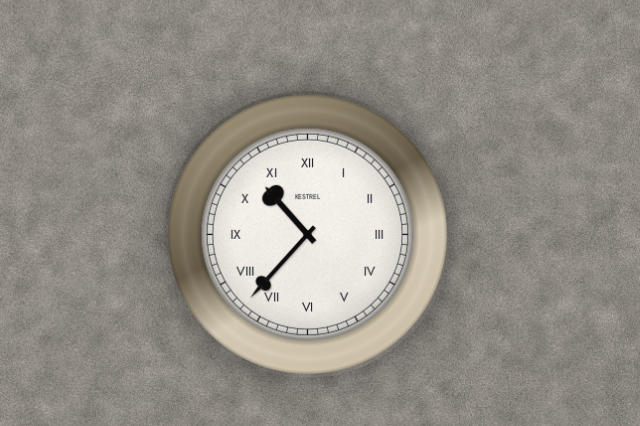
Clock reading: h=10 m=37
